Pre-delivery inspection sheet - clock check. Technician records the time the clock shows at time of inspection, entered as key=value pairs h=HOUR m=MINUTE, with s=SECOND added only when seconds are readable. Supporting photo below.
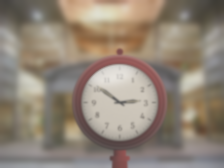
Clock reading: h=2 m=51
